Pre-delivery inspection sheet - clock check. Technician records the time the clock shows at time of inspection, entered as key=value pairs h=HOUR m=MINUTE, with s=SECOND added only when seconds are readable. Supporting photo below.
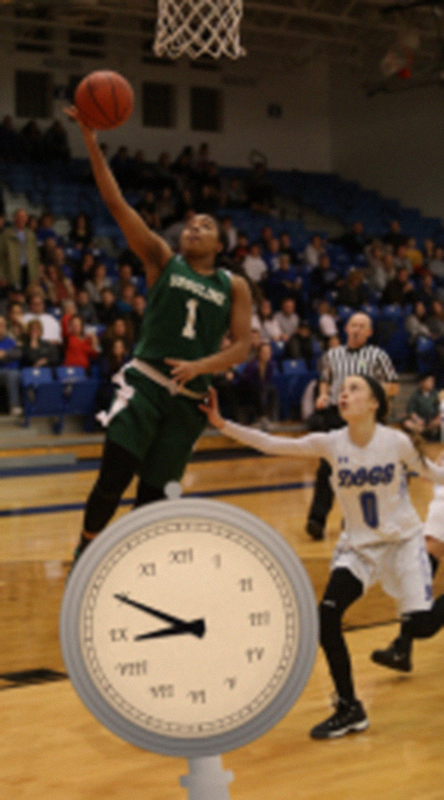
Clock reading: h=8 m=50
